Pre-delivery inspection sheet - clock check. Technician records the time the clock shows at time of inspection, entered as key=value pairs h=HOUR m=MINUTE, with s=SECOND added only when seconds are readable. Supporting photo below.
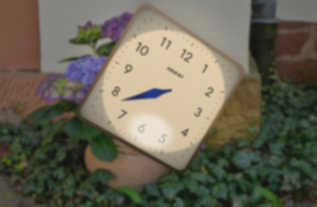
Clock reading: h=7 m=38
